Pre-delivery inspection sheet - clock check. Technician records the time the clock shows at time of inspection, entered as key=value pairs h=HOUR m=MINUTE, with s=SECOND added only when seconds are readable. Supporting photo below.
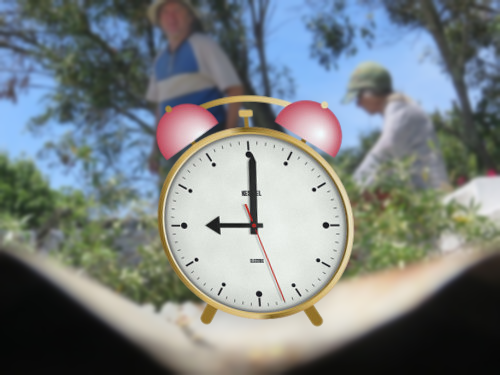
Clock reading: h=9 m=0 s=27
